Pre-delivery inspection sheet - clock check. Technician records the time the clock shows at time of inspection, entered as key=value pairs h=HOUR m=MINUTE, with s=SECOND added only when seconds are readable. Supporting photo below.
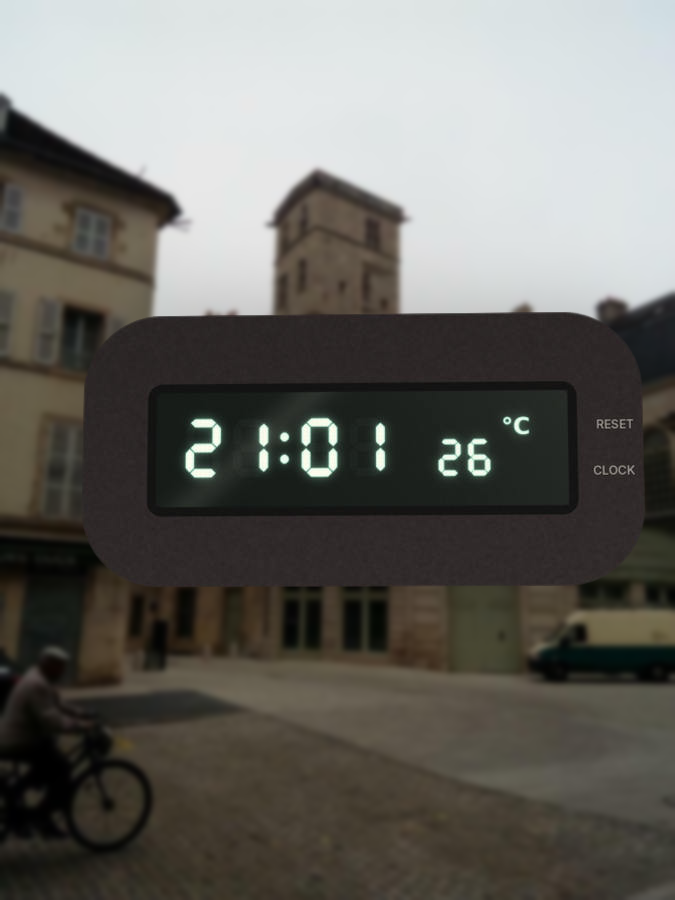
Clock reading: h=21 m=1
